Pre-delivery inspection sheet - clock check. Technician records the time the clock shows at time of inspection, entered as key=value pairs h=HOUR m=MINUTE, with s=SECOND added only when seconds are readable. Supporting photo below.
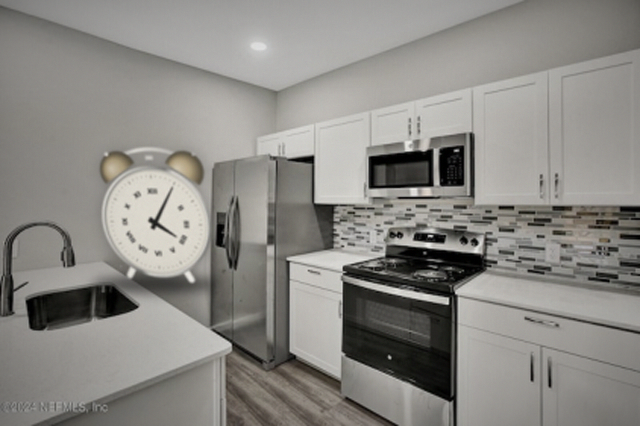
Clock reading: h=4 m=5
